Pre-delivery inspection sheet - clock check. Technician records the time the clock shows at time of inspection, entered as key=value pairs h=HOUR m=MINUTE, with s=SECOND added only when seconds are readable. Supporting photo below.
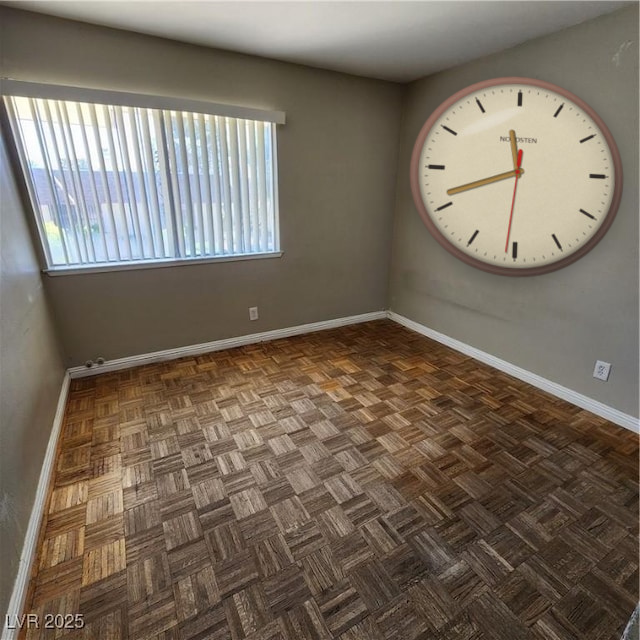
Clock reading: h=11 m=41 s=31
